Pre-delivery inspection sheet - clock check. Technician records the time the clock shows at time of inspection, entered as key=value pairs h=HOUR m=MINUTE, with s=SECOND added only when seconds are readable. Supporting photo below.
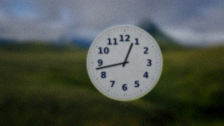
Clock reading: h=12 m=43
